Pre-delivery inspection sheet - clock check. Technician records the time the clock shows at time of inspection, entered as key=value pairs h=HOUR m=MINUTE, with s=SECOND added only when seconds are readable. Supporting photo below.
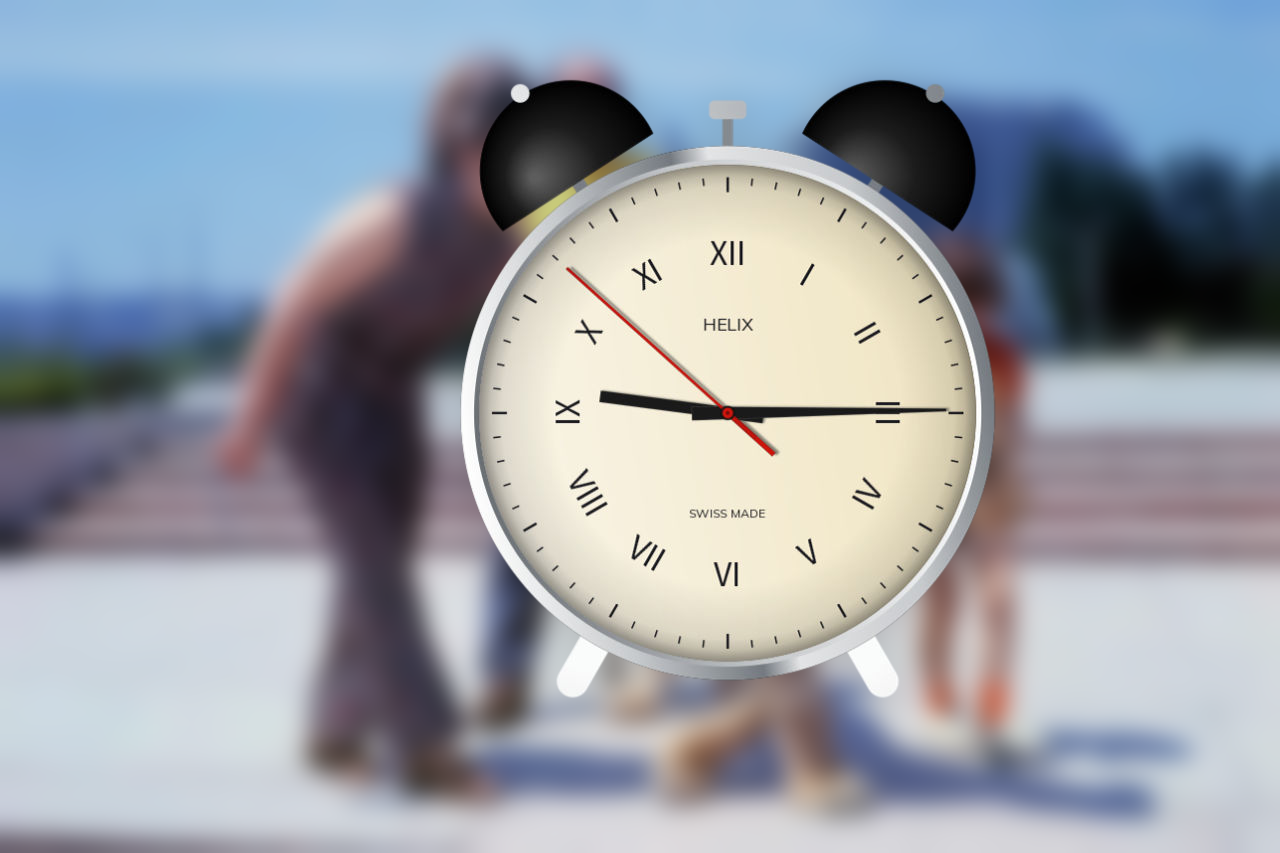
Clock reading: h=9 m=14 s=52
